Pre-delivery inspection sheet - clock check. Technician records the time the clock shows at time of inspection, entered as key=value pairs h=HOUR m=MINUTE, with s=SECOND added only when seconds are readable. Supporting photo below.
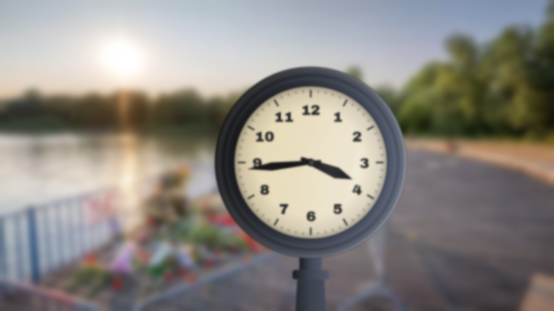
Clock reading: h=3 m=44
